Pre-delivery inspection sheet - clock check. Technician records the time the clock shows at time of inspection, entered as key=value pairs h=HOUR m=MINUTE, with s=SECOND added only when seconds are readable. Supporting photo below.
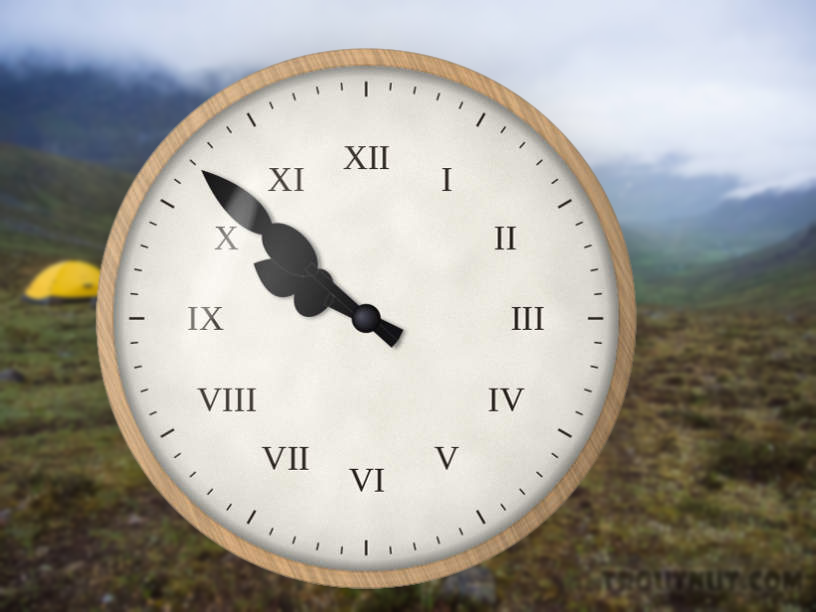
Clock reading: h=9 m=52
